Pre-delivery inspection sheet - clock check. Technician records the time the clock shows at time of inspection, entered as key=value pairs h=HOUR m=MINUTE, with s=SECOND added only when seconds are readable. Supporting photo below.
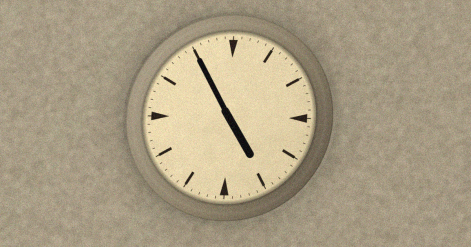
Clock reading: h=4 m=55
